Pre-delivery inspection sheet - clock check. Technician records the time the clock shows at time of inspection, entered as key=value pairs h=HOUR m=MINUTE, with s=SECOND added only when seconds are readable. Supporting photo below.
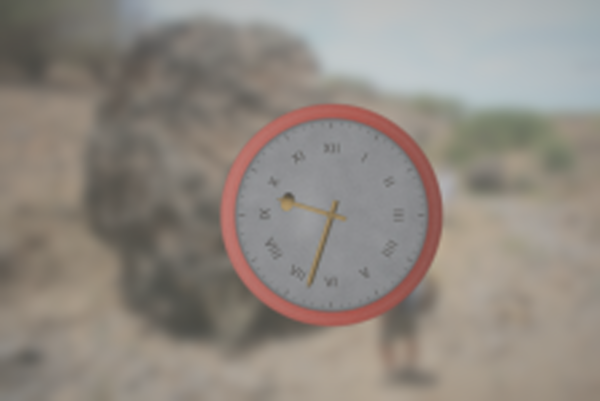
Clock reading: h=9 m=33
